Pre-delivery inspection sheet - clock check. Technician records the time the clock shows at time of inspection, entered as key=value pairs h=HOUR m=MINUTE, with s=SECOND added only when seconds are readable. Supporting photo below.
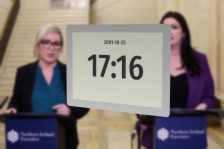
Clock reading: h=17 m=16
